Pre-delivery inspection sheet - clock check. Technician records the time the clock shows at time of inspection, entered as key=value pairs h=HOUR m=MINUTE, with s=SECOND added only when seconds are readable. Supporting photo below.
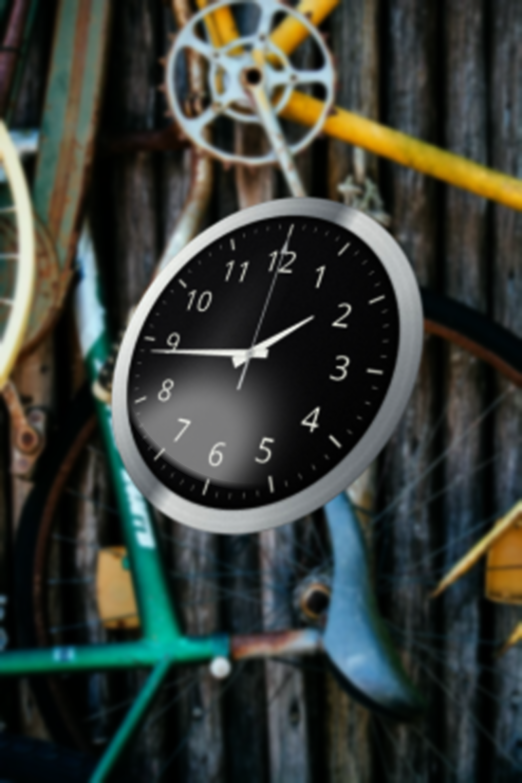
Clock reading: h=1 m=44 s=0
